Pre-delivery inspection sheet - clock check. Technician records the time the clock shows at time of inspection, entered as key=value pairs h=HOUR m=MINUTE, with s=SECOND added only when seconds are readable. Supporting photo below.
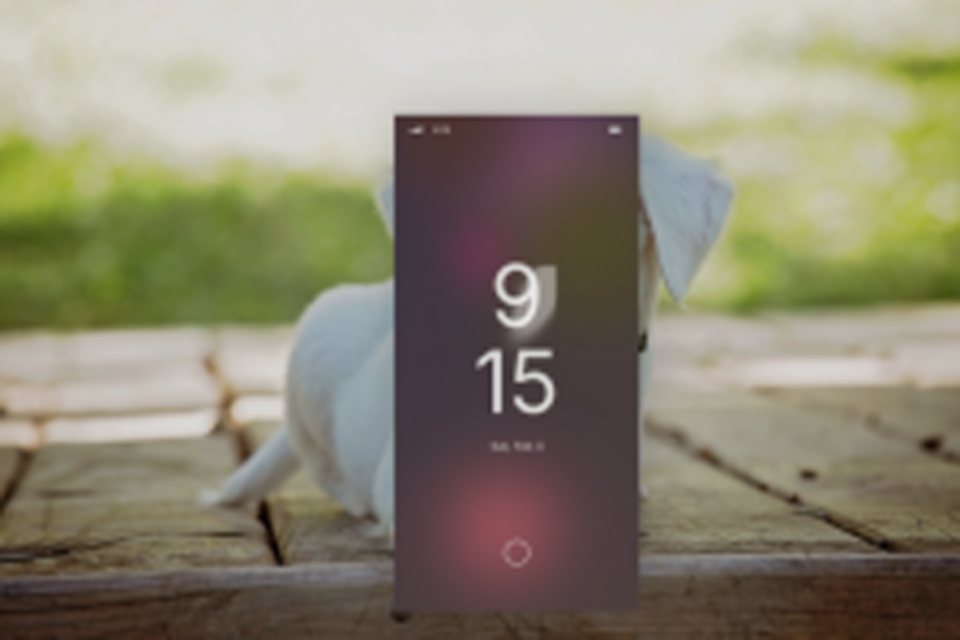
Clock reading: h=9 m=15
